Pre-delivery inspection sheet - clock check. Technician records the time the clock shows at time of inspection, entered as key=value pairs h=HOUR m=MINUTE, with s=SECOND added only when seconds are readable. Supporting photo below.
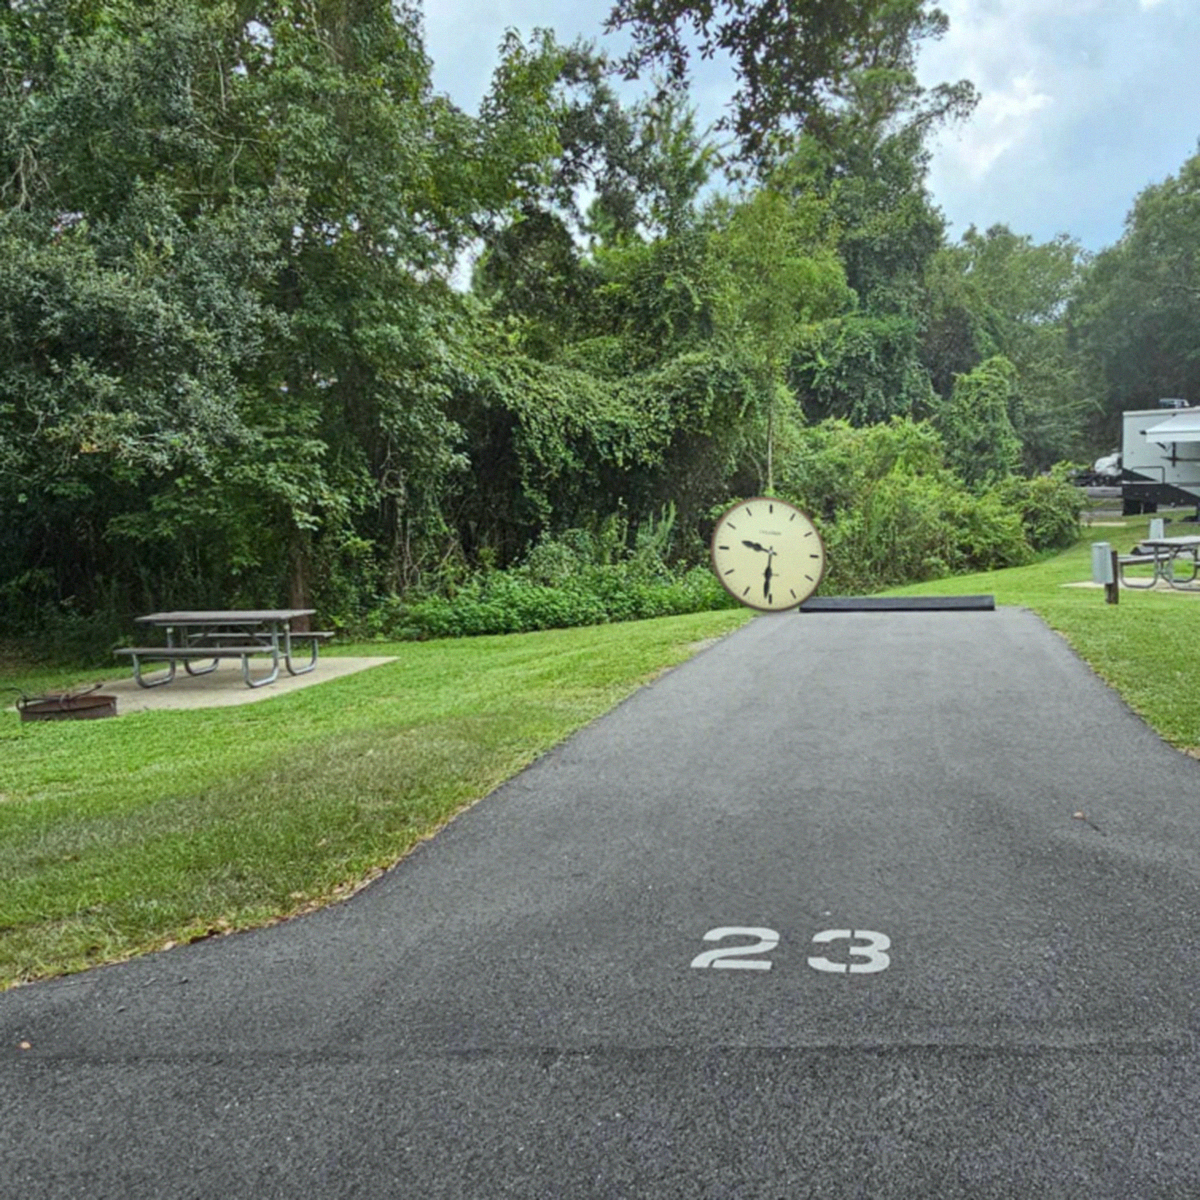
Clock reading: h=9 m=31
